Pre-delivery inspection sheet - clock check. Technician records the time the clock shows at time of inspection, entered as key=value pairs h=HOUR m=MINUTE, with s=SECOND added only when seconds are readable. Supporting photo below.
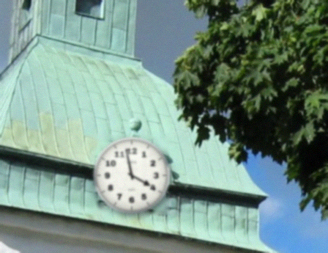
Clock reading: h=3 m=58
